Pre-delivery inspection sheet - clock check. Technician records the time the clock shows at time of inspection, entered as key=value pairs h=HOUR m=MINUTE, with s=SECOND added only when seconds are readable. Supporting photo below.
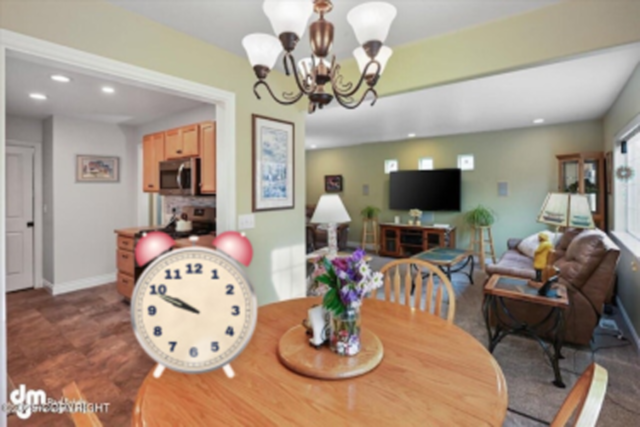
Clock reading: h=9 m=49
